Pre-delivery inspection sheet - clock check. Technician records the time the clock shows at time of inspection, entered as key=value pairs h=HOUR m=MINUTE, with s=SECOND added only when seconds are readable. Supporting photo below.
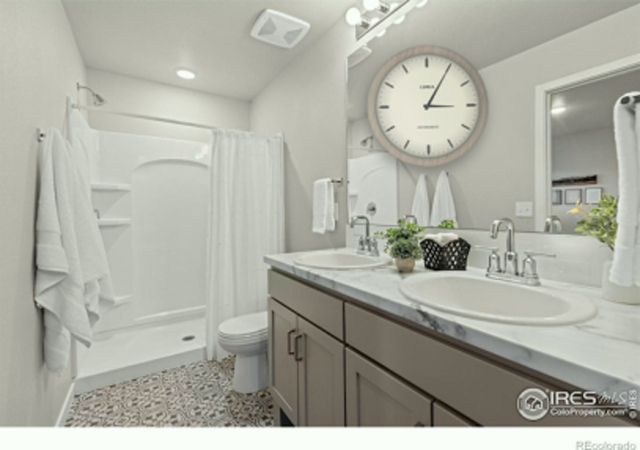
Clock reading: h=3 m=5
